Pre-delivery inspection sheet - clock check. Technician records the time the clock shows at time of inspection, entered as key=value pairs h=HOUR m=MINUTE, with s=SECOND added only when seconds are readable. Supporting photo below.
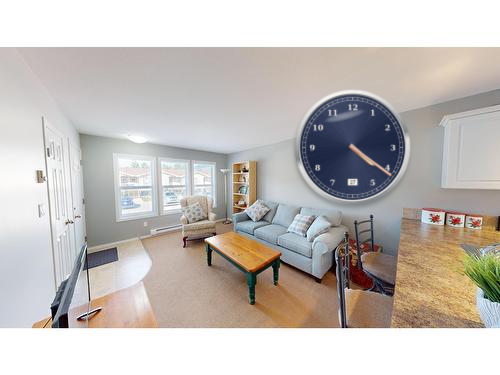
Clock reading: h=4 m=21
